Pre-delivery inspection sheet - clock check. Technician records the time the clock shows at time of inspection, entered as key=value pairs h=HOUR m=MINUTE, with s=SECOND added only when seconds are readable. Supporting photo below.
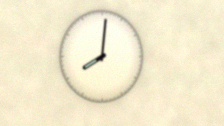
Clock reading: h=8 m=1
